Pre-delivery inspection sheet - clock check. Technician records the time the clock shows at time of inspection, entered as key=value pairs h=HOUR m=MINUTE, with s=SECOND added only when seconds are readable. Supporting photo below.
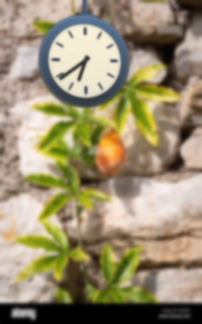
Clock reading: h=6 m=39
